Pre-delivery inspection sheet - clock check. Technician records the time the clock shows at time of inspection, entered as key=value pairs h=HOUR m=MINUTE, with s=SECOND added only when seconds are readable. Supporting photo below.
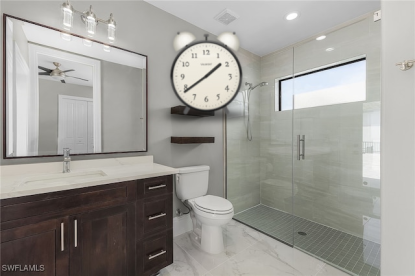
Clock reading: h=1 m=39
